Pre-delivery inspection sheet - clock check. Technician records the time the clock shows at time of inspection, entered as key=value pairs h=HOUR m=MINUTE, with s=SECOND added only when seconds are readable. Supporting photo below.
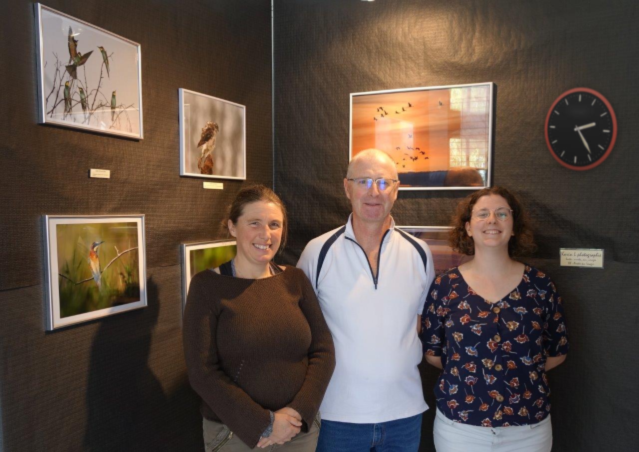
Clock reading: h=2 m=24
